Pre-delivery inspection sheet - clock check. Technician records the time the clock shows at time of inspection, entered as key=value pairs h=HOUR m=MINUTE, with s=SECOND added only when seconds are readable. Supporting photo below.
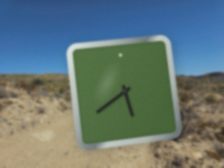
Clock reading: h=5 m=40
